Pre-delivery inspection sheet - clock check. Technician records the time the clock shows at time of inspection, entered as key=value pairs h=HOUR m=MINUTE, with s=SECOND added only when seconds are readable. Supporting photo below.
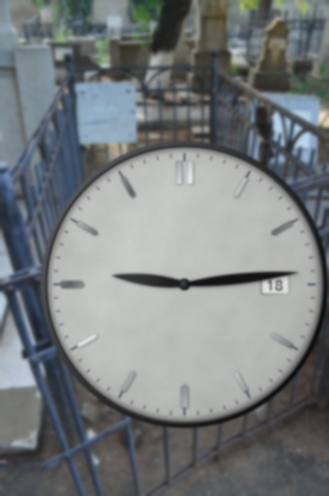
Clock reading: h=9 m=14
